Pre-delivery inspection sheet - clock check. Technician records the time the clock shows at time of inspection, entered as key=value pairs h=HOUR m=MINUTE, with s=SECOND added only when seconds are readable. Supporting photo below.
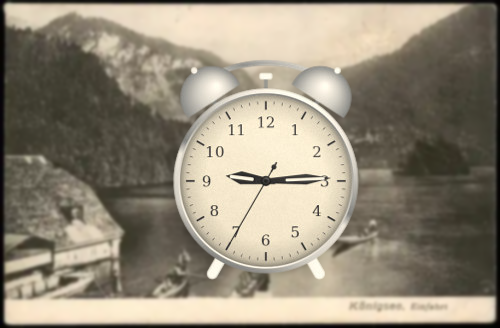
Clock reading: h=9 m=14 s=35
